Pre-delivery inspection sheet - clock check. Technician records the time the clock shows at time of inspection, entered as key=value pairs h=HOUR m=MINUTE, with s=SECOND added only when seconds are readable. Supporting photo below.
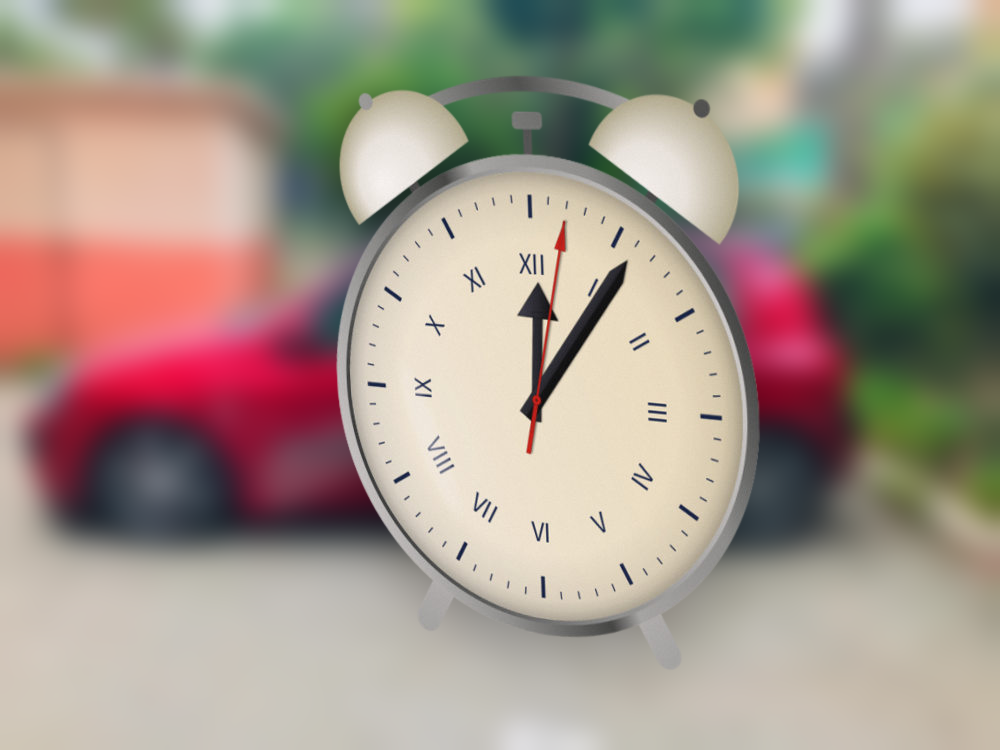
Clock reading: h=12 m=6 s=2
